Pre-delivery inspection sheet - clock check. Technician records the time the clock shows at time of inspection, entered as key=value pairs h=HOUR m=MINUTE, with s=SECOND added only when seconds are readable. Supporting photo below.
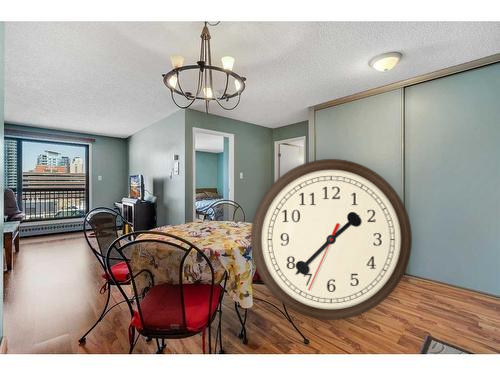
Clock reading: h=1 m=37 s=34
